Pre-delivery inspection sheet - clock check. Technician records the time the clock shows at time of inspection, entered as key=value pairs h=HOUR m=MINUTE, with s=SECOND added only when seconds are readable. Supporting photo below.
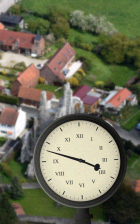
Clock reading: h=3 m=48
